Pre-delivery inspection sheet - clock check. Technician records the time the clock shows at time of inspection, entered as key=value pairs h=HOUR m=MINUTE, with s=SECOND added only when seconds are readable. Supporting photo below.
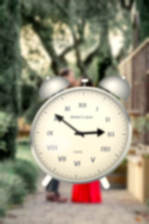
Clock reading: h=2 m=51
